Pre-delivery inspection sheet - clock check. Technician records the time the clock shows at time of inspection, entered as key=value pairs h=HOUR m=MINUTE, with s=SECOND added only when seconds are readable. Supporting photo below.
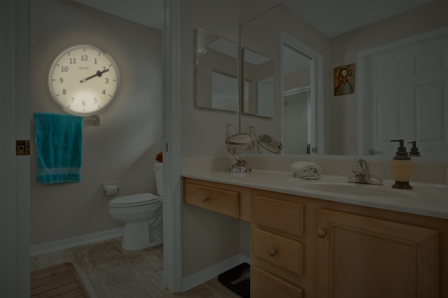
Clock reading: h=2 m=11
